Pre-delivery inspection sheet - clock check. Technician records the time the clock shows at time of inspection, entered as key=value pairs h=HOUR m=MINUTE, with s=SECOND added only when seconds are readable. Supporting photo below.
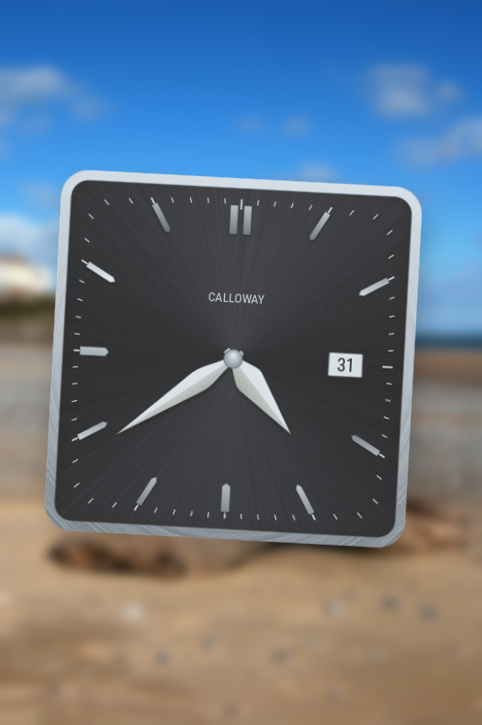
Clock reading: h=4 m=39
